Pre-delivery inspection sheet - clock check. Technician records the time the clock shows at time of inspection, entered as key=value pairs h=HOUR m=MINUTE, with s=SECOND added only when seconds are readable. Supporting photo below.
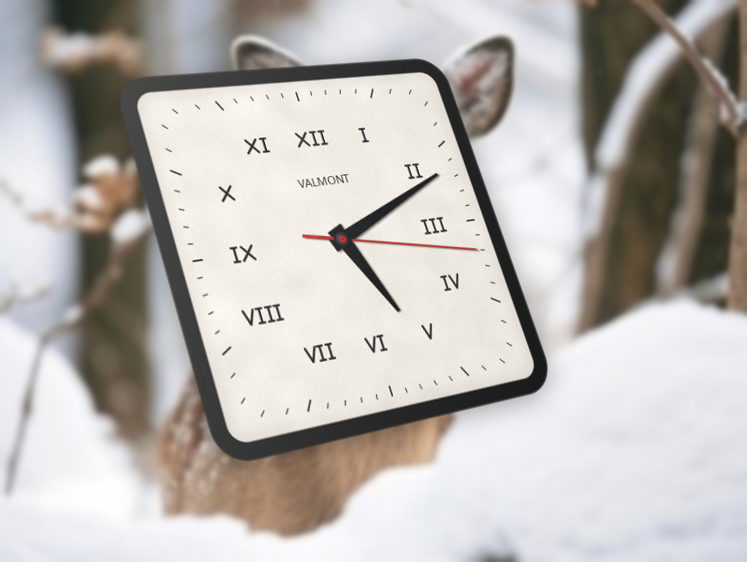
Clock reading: h=5 m=11 s=17
